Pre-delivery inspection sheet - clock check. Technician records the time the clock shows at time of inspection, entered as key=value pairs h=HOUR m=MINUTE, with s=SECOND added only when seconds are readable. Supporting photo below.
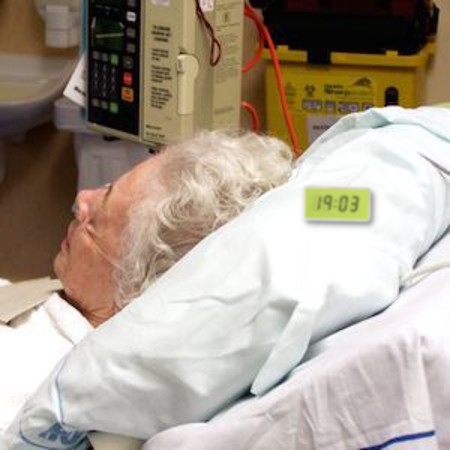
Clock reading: h=19 m=3
